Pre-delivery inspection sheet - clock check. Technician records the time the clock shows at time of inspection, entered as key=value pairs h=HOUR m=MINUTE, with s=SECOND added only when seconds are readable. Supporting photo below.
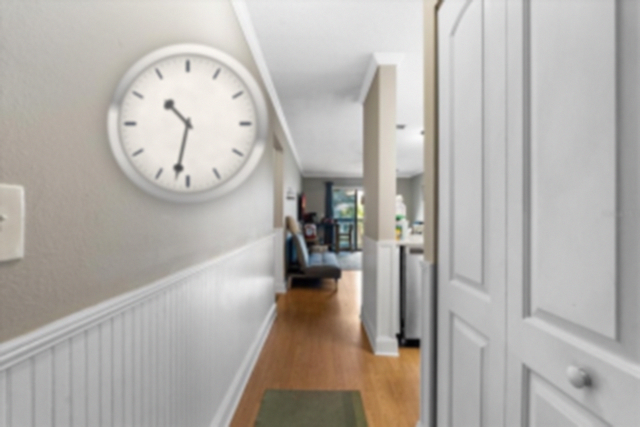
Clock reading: h=10 m=32
